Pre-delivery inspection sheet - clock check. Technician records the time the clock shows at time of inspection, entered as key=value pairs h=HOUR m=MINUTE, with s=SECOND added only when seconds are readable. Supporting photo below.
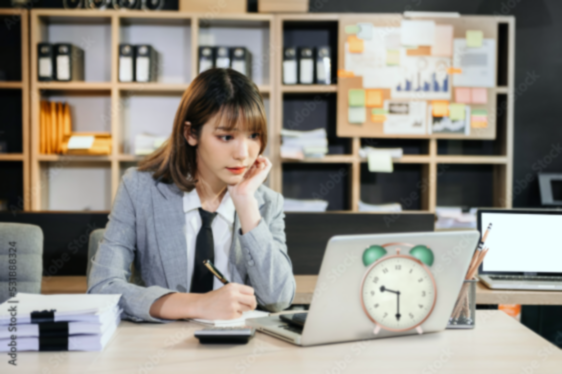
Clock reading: h=9 m=30
